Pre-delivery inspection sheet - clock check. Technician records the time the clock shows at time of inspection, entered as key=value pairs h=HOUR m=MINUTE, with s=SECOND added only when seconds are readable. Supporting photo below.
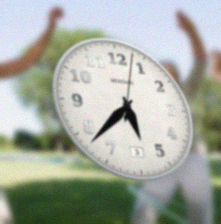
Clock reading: h=5 m=38 s=3
